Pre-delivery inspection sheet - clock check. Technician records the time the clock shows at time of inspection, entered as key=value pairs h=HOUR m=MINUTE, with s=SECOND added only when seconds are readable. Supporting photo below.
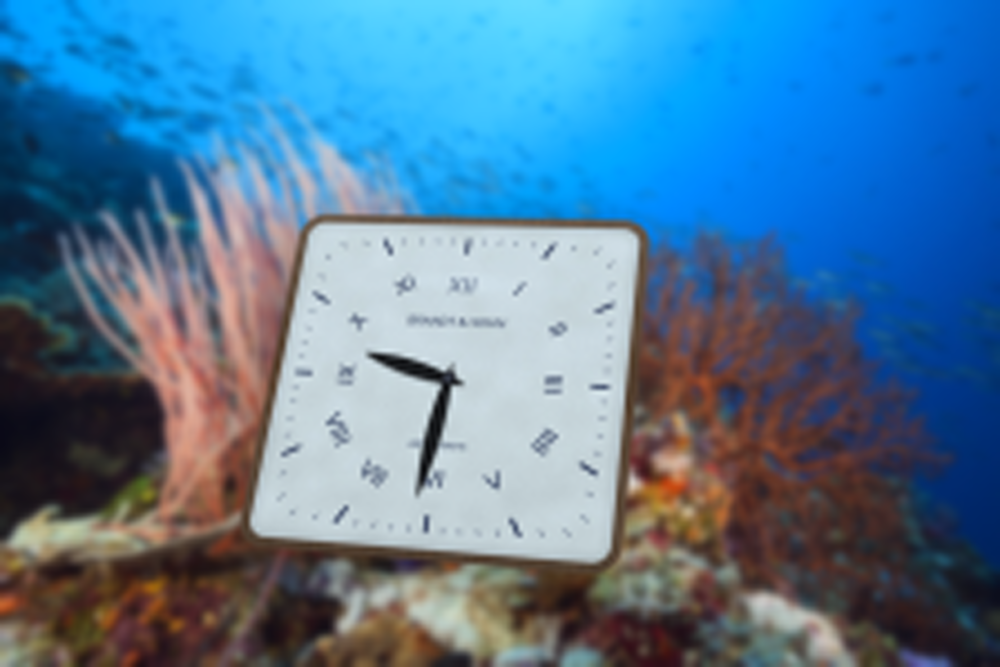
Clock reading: h=9 m=31
